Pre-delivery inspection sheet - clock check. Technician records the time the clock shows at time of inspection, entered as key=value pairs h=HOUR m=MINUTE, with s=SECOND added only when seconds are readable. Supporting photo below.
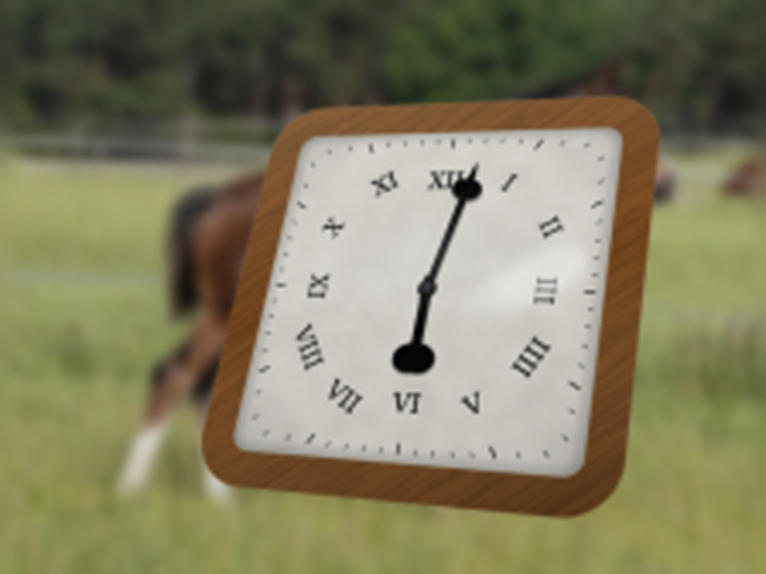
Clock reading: h=6 m=2
